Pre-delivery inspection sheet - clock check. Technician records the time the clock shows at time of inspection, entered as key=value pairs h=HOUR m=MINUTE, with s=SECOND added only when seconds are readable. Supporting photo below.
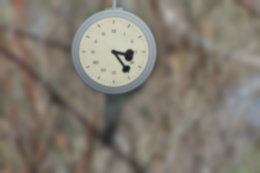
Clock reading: h=3 m=24
